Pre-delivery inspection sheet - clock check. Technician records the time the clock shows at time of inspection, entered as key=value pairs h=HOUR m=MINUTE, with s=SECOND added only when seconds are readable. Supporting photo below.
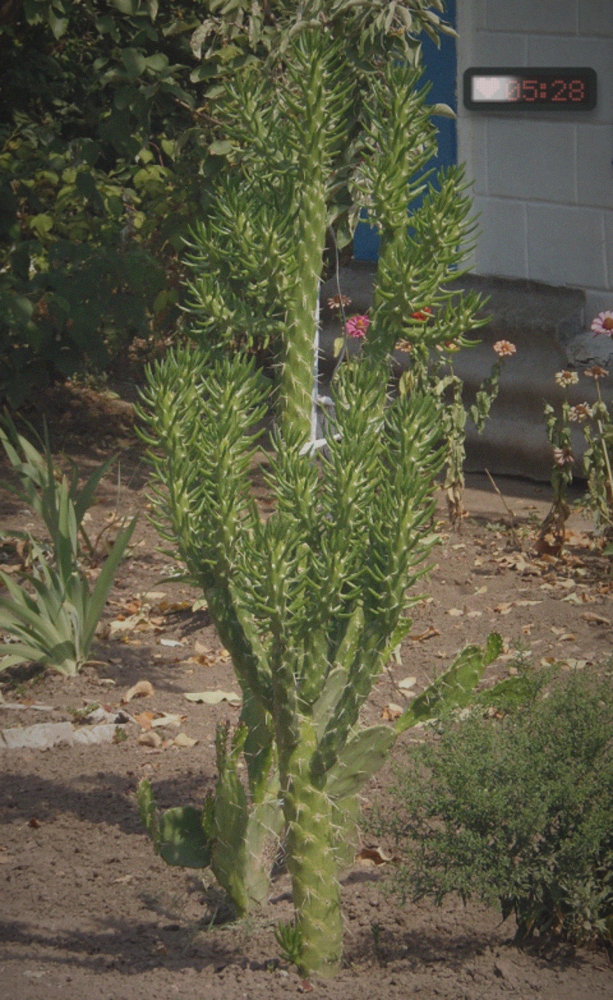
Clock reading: h=5 m=28
